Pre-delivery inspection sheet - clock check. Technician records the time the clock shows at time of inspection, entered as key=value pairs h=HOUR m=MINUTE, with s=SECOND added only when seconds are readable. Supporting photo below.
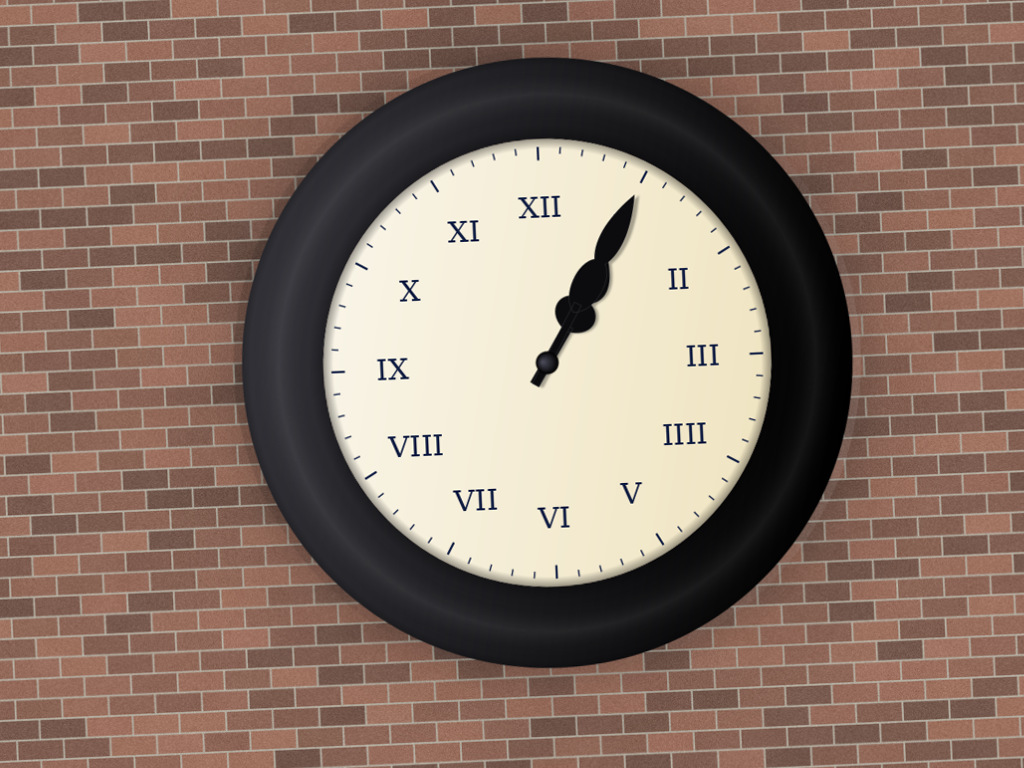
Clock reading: h=1 m=5
